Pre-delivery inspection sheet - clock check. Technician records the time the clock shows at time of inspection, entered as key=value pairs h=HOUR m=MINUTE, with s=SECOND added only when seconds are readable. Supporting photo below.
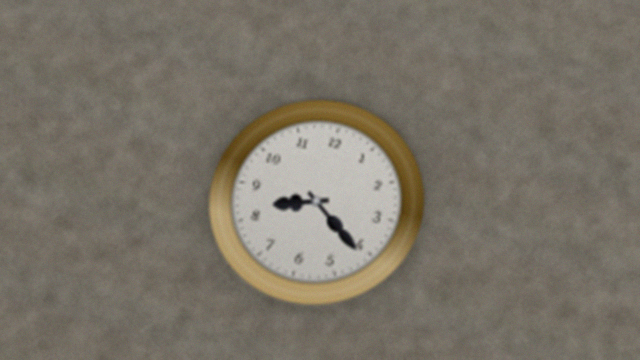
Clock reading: h=8 m=21
